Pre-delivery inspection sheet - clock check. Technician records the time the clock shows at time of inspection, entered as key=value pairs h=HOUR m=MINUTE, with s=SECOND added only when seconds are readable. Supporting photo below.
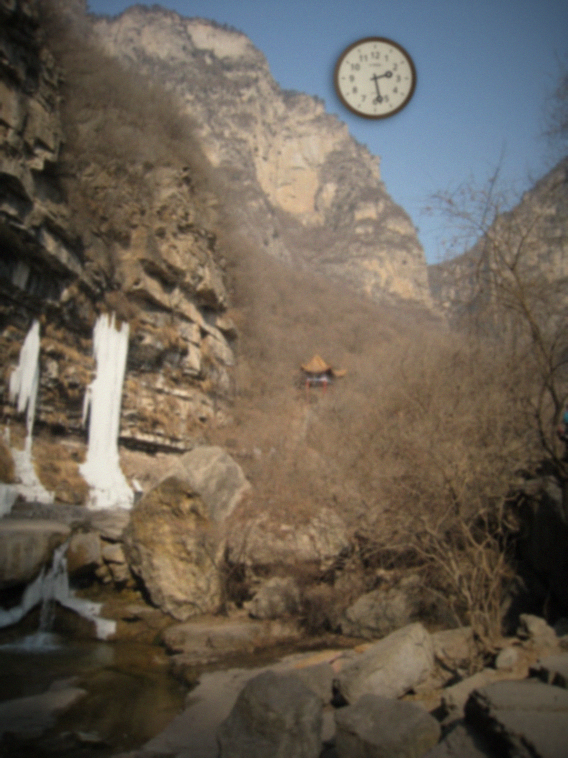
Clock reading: h=2 m=28
